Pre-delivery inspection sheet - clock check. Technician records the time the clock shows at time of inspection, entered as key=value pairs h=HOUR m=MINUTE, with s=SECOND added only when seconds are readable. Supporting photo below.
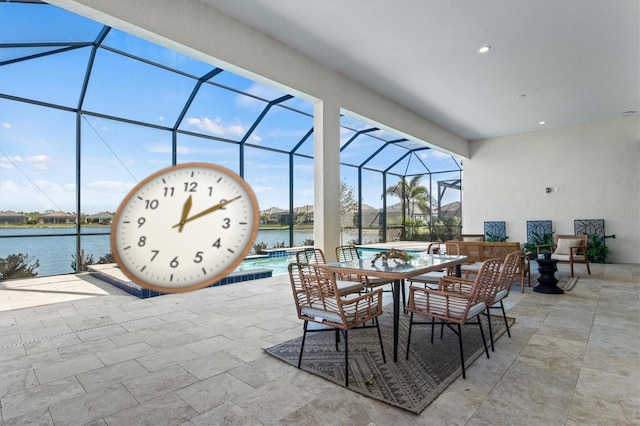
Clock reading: h=12 m=10
